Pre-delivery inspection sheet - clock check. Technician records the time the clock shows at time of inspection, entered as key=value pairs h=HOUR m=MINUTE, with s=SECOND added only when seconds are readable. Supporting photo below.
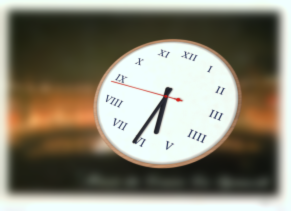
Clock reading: h=5 m=30 s=44
